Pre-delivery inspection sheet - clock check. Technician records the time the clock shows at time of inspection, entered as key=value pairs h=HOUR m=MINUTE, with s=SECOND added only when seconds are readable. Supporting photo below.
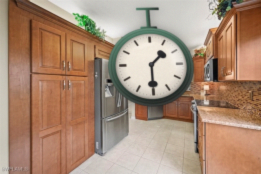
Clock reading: h=1 m=30
